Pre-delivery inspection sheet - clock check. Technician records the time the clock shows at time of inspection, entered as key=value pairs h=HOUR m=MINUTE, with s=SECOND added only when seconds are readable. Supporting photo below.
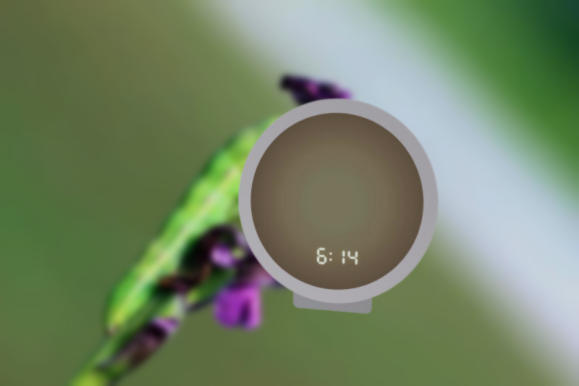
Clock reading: h=6 m=14
